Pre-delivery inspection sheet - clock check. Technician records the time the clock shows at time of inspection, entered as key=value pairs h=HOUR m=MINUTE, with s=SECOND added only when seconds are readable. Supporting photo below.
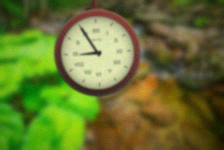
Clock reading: h=8 m=55
